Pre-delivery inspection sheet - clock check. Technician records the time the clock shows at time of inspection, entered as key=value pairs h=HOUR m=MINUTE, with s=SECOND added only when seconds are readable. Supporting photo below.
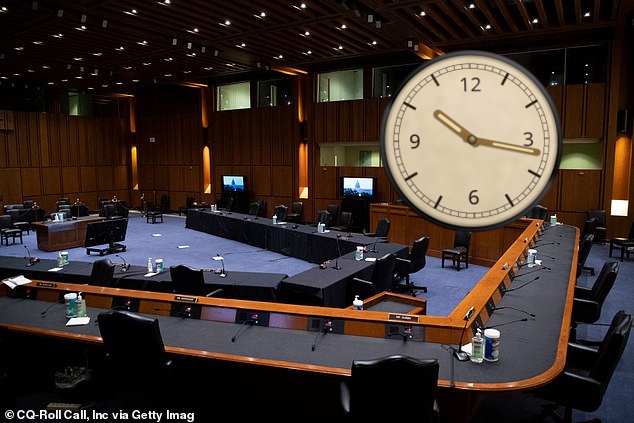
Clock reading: h=10 m=17
